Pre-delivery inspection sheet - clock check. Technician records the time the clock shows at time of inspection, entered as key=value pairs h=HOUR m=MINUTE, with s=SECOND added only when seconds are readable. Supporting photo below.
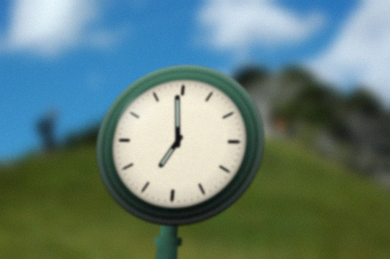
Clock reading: h=6 m=59
